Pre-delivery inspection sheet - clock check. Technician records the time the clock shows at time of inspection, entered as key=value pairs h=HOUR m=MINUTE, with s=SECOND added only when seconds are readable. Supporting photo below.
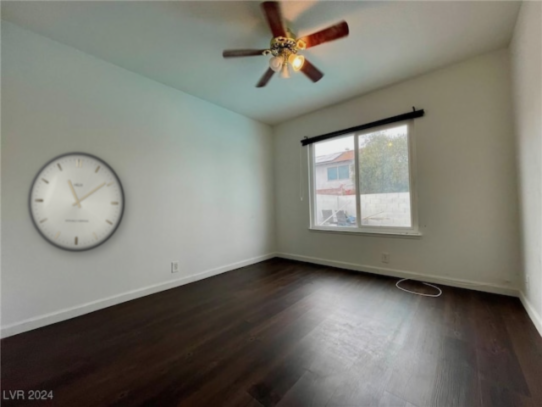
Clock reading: h=11 m=9
